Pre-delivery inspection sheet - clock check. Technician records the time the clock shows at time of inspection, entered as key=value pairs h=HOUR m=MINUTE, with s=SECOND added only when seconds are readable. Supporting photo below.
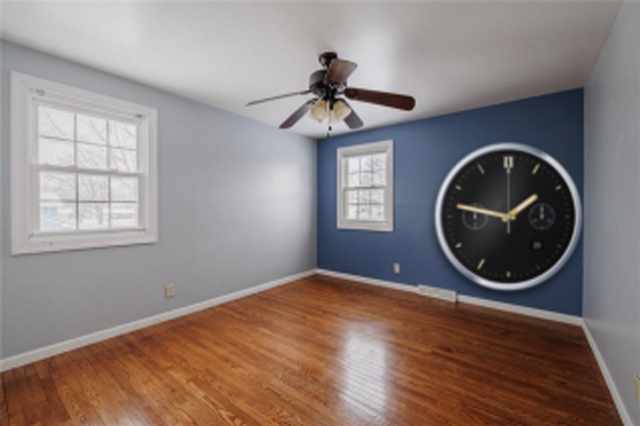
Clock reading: h=1 m=47
